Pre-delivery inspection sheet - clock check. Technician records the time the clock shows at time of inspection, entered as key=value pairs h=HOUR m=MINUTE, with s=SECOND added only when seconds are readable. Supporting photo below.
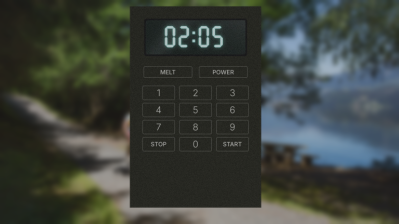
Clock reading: h=2 m=5
